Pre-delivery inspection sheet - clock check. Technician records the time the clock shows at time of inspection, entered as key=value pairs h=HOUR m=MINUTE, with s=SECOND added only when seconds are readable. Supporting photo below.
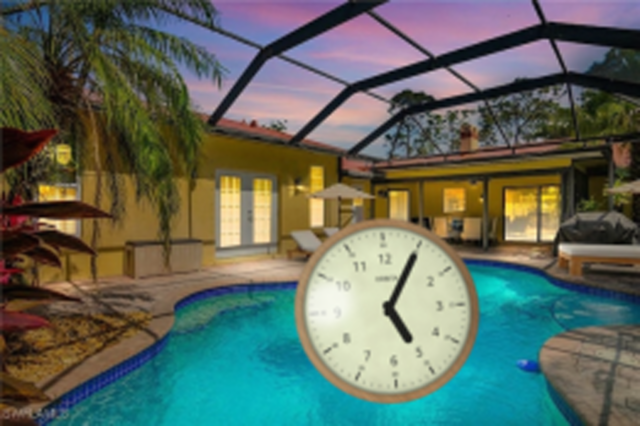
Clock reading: h=5 m=5
